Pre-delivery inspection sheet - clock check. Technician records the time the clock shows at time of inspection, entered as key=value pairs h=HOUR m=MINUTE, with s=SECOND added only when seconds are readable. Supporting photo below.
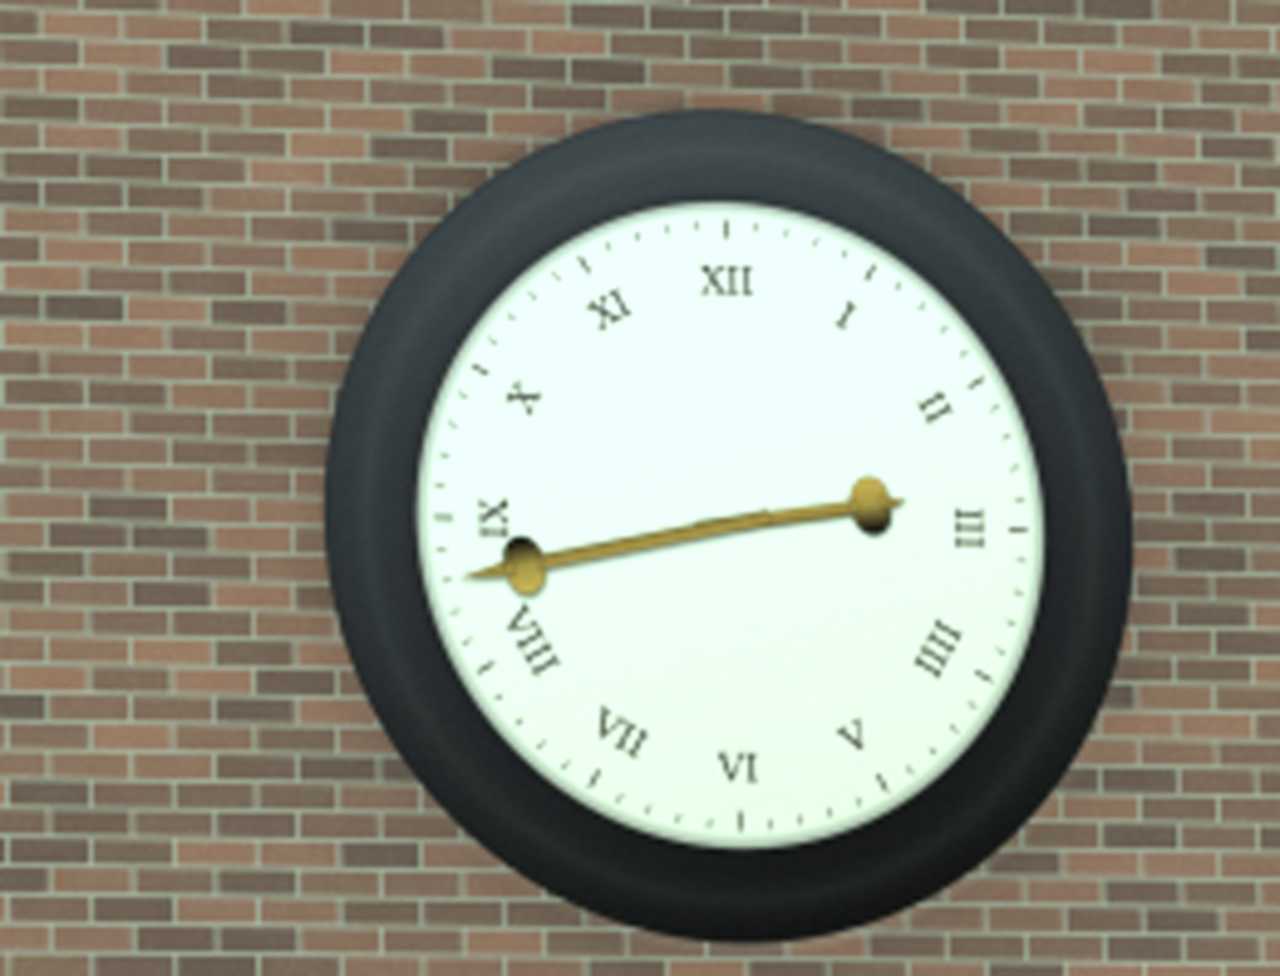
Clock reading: h=2 m=43
